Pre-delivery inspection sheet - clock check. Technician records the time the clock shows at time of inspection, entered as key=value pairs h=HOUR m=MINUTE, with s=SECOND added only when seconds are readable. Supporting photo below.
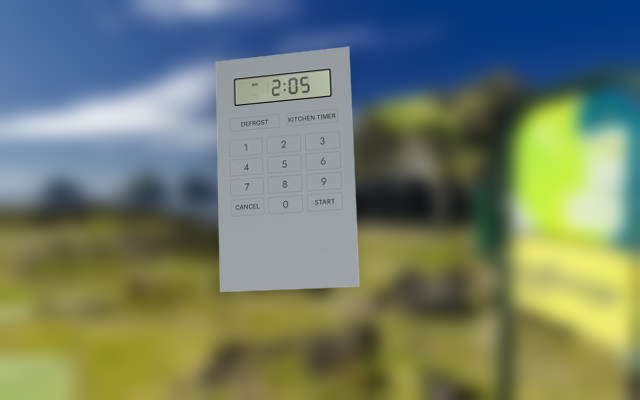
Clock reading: h=2 m=5
